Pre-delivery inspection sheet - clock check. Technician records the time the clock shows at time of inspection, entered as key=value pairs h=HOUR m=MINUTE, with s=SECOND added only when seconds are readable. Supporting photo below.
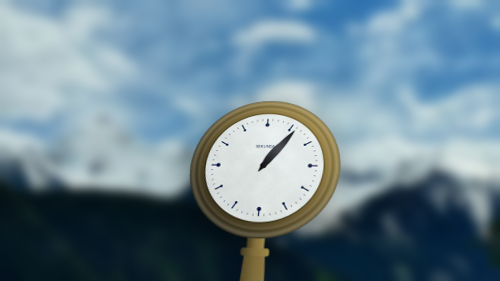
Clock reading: h=1 m=6
